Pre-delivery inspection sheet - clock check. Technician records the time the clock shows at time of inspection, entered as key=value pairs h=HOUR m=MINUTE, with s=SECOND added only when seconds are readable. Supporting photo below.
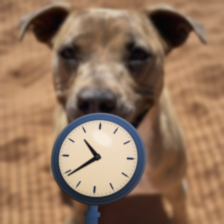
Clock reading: h=10 m=39
